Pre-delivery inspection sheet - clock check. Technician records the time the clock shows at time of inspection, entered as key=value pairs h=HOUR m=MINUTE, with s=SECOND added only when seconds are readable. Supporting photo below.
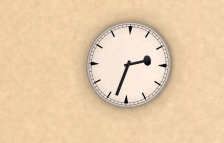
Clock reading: h=2 m=33
